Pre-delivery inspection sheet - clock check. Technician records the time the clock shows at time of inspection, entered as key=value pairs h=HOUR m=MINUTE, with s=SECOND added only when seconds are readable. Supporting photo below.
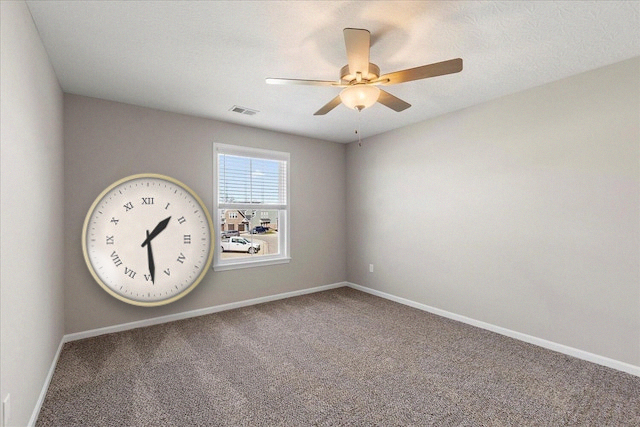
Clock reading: h=1 m=29
